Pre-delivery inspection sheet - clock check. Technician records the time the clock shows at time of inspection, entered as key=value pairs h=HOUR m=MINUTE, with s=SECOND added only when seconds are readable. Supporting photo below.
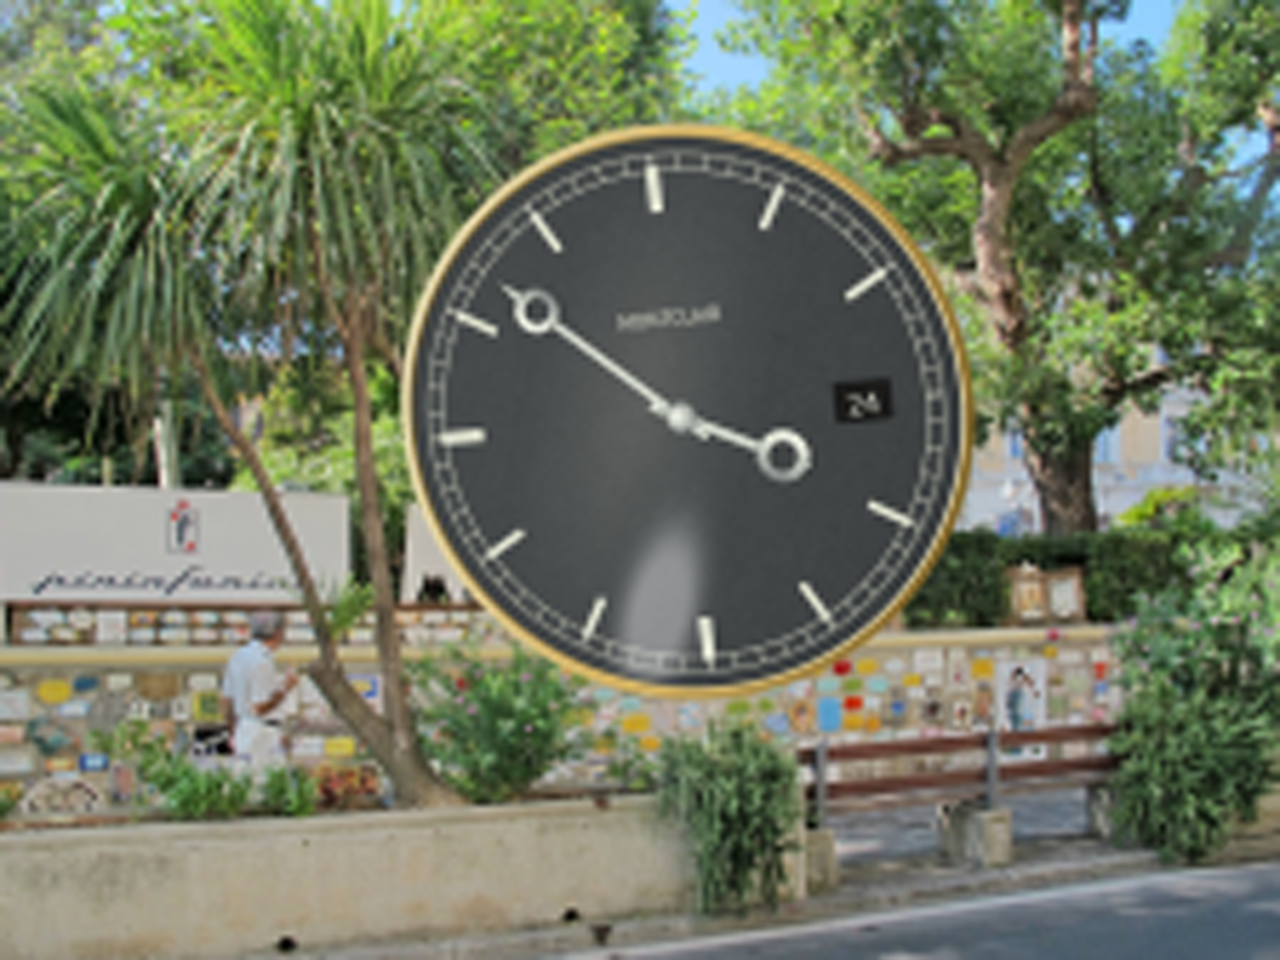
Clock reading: h=3 m=52
